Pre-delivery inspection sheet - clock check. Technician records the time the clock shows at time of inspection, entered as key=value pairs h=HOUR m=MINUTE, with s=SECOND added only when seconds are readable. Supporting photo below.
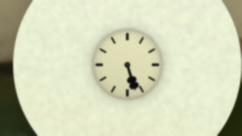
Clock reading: h=5 m=27
